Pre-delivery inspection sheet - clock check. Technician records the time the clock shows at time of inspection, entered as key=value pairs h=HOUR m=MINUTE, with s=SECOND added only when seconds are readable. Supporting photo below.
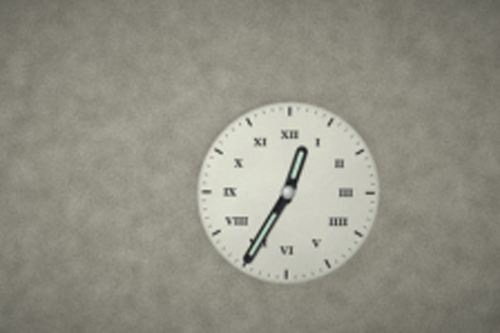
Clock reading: h=12 m=35
